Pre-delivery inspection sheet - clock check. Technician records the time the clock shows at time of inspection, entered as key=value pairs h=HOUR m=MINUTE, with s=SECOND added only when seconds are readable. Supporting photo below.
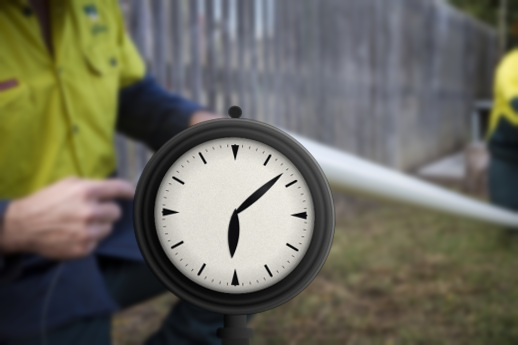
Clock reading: h=6 m=8
